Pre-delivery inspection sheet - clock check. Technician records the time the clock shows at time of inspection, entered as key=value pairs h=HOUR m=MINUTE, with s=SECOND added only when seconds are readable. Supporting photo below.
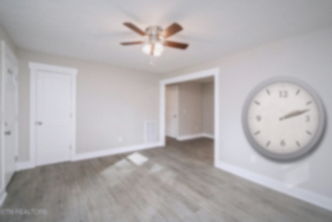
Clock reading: h=2 m=12
